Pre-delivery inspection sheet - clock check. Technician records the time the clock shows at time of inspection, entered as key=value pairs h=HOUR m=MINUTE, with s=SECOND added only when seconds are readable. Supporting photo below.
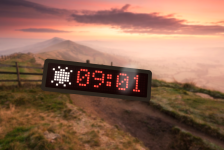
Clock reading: h=9 m=1
